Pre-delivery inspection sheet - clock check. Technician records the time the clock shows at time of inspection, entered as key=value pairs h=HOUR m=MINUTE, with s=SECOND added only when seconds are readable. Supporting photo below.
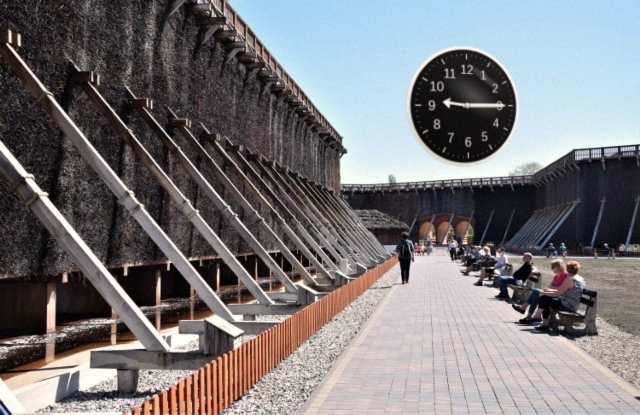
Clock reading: h=9 m=15
